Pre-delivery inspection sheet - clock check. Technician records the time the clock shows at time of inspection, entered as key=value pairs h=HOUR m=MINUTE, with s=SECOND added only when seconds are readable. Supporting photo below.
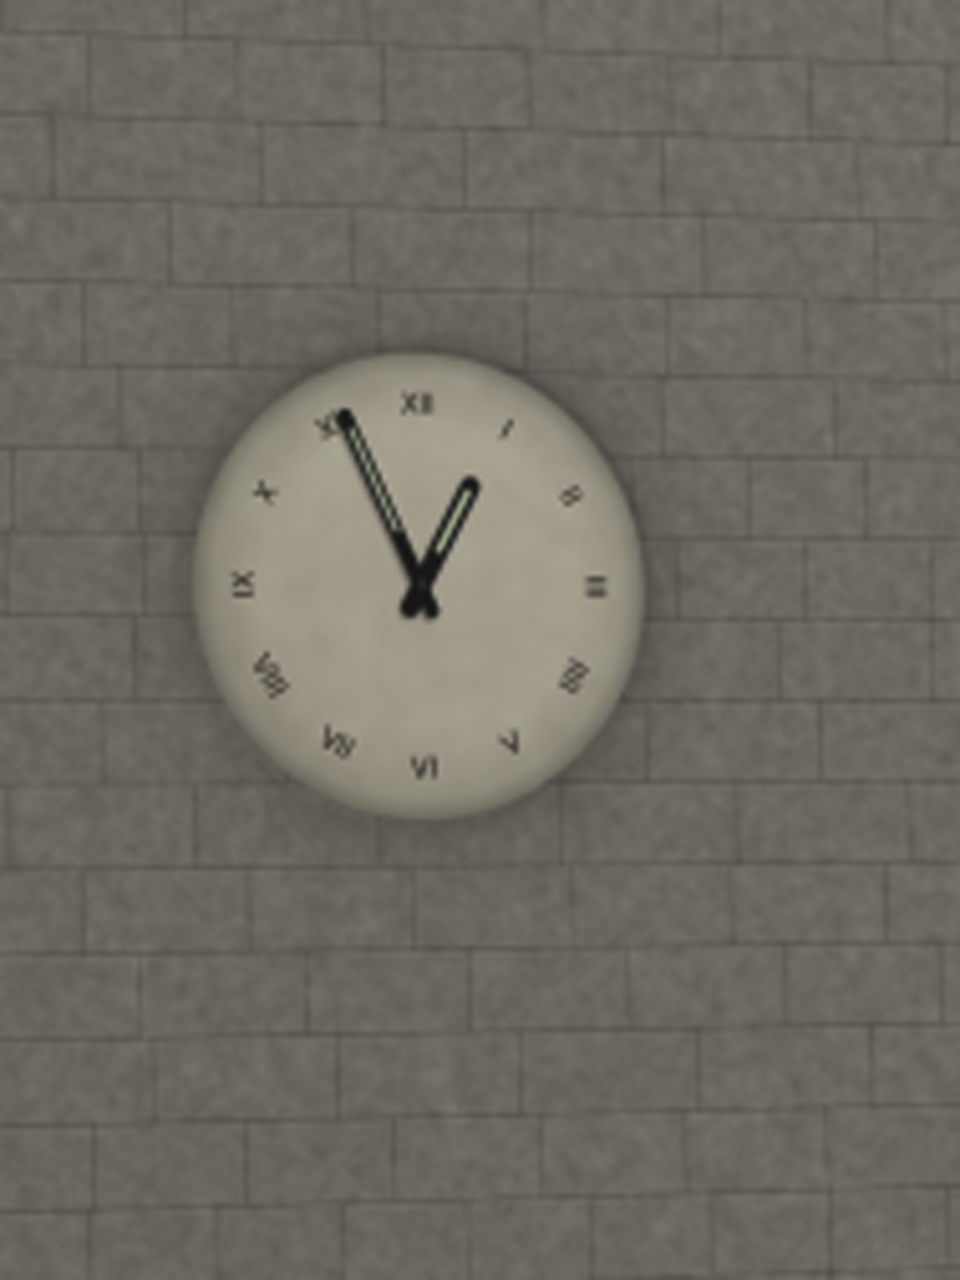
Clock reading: h=12 m=56
